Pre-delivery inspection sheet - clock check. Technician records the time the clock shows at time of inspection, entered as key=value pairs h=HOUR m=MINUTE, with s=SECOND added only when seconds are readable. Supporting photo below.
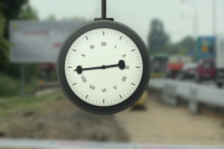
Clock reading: h=2 m=44
